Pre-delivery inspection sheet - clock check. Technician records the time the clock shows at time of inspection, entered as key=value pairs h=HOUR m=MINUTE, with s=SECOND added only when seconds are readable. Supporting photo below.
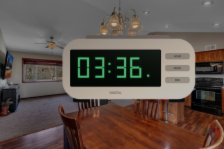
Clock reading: h=3 m=36
